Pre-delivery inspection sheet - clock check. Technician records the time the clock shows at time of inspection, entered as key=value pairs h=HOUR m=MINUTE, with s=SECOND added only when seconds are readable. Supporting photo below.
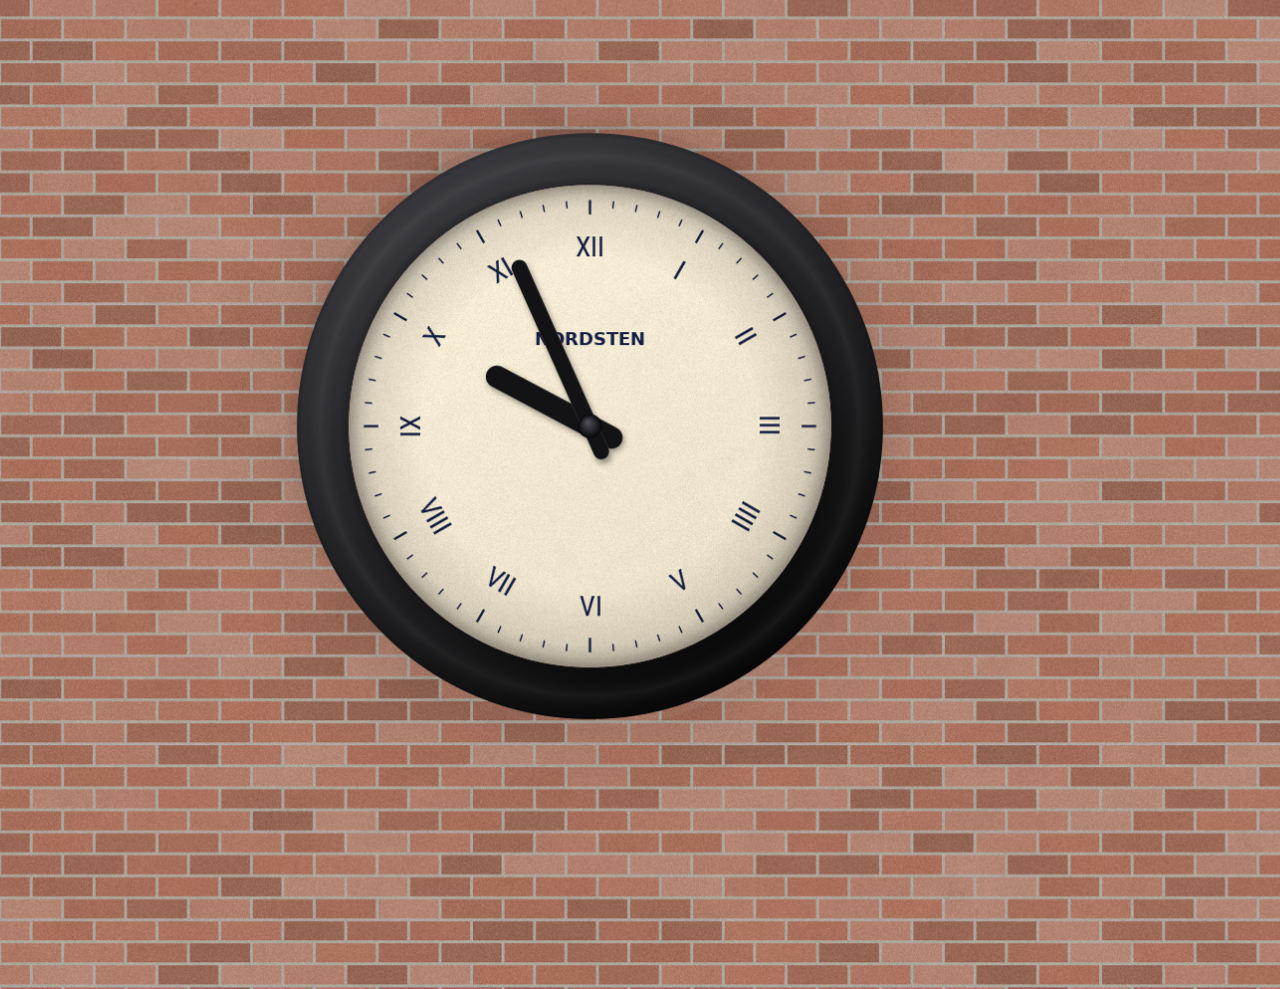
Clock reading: h=9 m=56
